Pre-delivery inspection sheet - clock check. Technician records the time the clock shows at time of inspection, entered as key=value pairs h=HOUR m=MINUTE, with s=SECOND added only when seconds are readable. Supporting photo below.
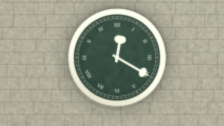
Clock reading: h=12 m=20
